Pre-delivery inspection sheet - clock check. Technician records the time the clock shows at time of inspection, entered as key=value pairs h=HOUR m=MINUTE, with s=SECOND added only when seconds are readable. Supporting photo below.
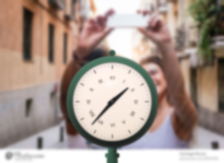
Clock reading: h=1 m=37
